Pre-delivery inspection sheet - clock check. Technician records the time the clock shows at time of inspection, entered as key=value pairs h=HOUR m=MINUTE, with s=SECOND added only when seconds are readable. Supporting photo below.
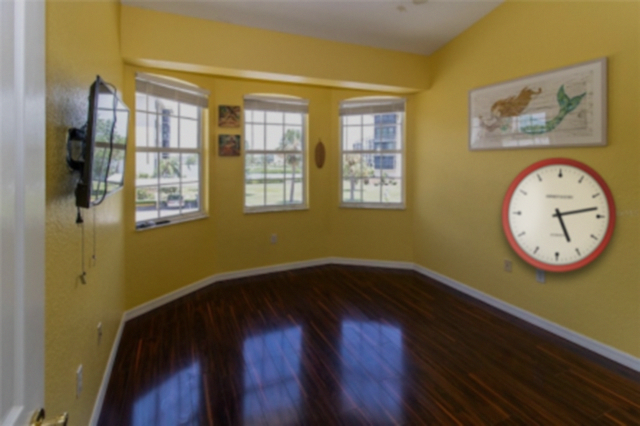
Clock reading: h=5 m=13
